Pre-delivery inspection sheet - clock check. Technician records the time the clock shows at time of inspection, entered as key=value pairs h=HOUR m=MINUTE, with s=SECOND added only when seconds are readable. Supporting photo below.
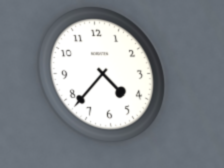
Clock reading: h=4 m=38
